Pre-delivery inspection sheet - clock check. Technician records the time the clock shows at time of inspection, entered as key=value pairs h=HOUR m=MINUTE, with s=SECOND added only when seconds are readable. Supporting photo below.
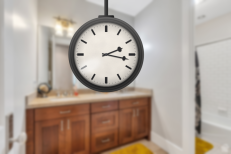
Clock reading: h=2 m=17
